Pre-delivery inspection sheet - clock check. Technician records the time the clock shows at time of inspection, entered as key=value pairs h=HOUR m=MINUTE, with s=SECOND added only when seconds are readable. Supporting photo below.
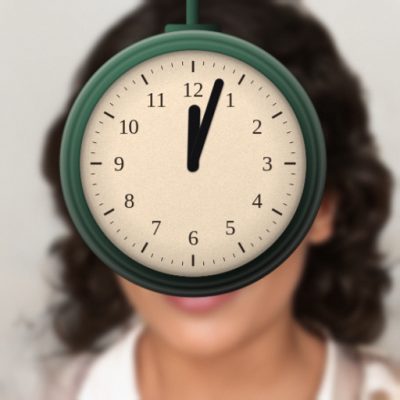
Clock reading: h=12 m=3
